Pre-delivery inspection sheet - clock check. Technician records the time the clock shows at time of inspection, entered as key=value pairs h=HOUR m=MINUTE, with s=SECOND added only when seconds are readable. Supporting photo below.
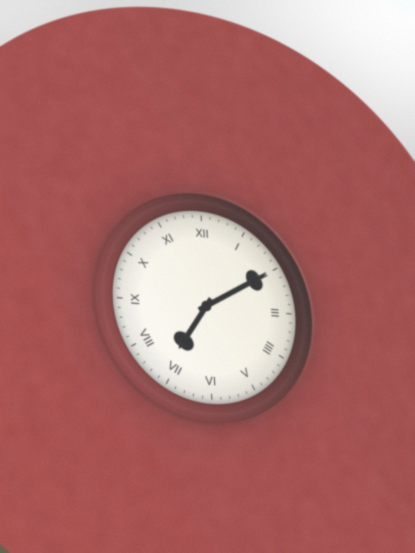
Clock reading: h=7 m=10
